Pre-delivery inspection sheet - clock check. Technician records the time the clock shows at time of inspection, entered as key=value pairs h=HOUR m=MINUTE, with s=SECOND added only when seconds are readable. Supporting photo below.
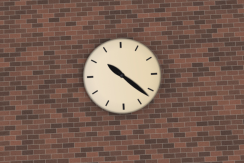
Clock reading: h=10 m=22
